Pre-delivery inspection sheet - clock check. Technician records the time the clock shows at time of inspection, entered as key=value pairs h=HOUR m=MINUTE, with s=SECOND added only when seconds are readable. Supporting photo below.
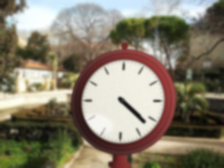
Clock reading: h=4 m=22
